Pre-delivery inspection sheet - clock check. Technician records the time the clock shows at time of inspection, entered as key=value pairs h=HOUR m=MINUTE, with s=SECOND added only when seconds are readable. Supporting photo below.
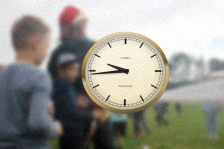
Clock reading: h=9 m=44
